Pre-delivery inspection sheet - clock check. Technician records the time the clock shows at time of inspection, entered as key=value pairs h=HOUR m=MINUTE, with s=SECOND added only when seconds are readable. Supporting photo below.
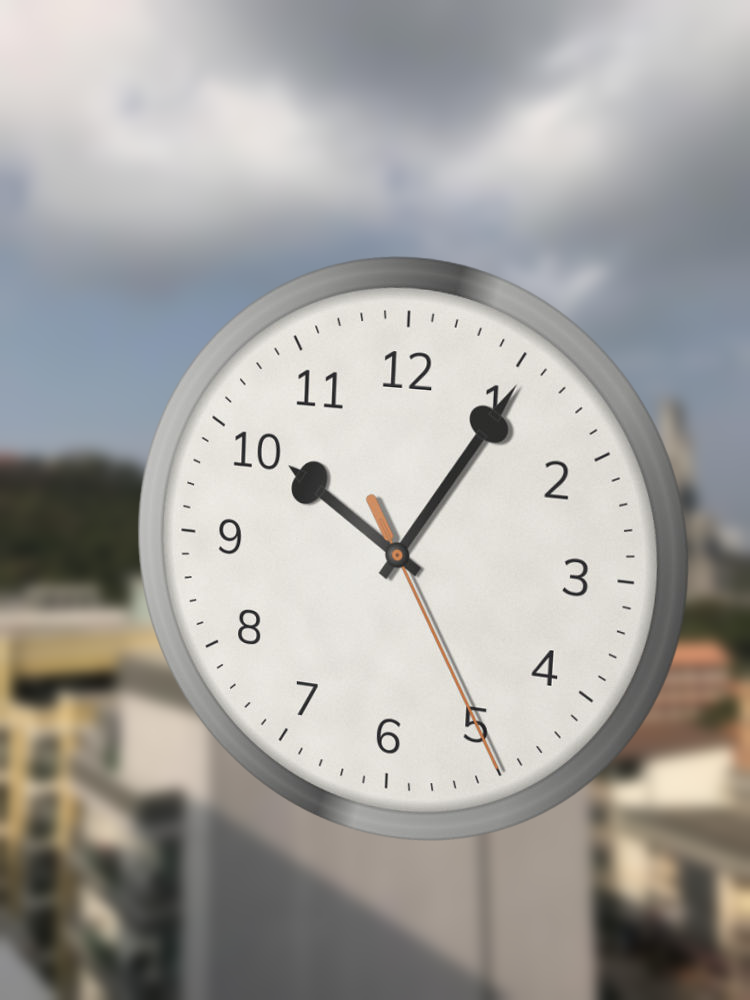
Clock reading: h=10 m=5 s=25
